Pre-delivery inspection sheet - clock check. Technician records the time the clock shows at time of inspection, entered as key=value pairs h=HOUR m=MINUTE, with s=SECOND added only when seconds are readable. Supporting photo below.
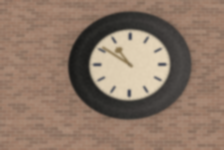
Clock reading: h=10 m=51
